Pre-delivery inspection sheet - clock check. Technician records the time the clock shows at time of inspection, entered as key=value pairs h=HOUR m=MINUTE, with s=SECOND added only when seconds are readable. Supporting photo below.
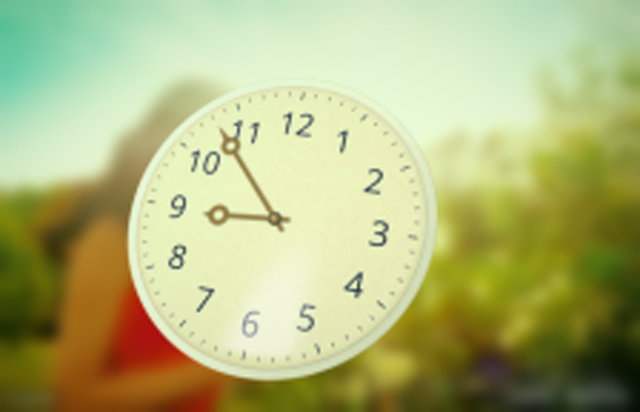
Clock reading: h=8 m=53
